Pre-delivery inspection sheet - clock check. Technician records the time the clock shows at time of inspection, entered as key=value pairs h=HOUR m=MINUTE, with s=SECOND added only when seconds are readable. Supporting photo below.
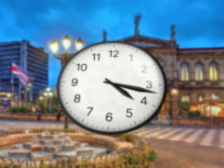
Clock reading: h=4 m=17
